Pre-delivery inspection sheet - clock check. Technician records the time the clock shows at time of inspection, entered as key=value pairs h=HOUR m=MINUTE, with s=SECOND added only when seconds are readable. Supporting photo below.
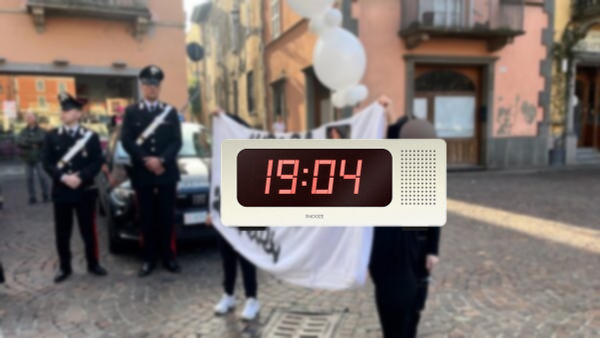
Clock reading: h=19 m=4
